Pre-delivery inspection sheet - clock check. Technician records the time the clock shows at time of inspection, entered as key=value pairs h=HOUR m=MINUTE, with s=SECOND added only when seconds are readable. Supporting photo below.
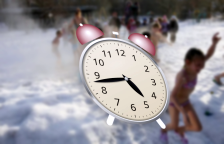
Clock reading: h=4 m=43
